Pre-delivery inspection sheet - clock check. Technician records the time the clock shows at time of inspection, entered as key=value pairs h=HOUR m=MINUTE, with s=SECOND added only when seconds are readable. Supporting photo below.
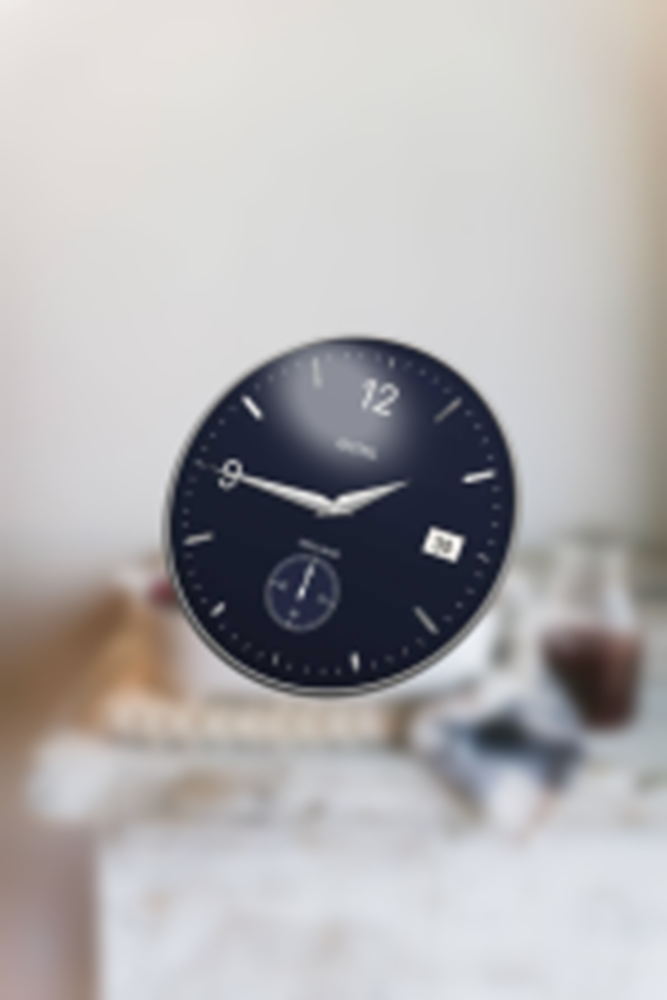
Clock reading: h=1 m=45
